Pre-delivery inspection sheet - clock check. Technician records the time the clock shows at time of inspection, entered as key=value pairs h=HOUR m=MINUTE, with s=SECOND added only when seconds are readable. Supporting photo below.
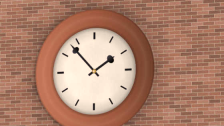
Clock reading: h=1 m=53
